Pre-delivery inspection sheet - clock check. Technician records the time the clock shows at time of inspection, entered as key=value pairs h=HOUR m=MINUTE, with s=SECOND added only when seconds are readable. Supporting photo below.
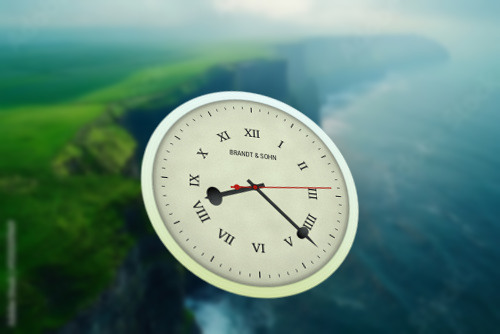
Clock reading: h=8 m=22 s=14
